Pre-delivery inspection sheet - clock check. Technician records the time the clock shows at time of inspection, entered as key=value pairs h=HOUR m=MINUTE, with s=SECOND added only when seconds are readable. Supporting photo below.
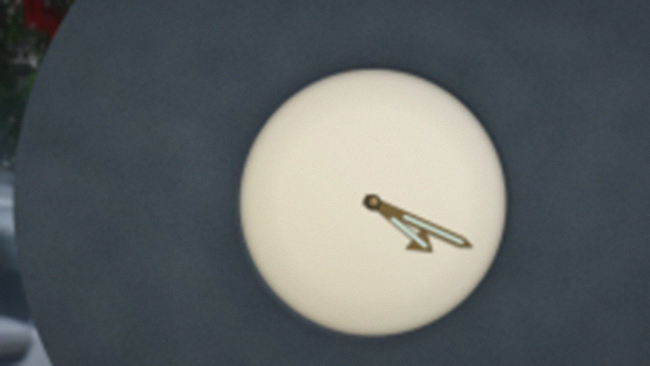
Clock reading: h=4 m=19
